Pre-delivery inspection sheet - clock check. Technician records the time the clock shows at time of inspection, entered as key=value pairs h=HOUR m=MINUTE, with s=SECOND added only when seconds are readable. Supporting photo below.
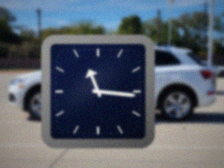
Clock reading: h=11 m=16
